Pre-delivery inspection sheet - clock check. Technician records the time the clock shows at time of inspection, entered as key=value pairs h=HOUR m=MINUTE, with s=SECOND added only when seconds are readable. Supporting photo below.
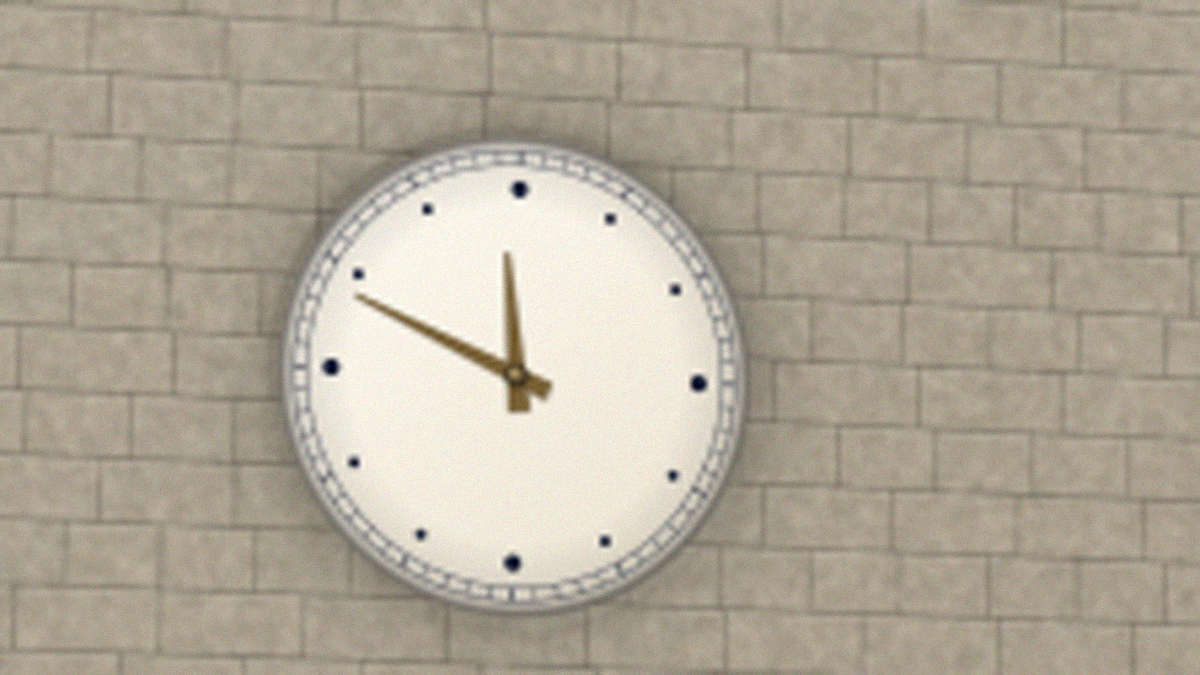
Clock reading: h=11 m=49
